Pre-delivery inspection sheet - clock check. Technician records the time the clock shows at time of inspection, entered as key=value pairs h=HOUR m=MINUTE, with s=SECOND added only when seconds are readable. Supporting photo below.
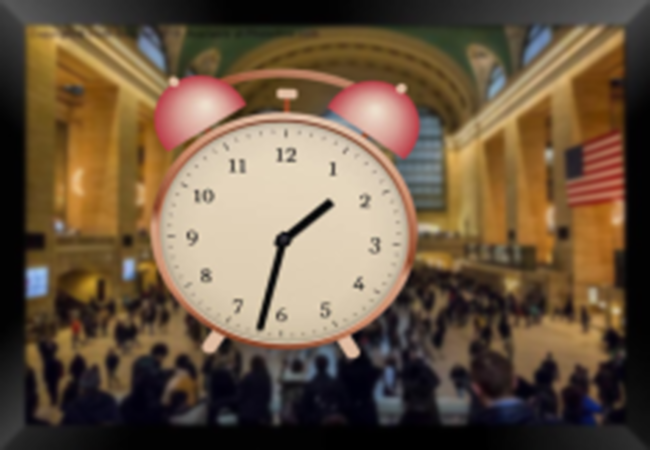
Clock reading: h=1 m=32
